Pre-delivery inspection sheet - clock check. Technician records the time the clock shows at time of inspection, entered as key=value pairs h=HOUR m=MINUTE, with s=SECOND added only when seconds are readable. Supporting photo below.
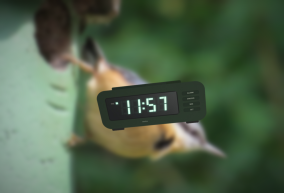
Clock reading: h=11 m=57
